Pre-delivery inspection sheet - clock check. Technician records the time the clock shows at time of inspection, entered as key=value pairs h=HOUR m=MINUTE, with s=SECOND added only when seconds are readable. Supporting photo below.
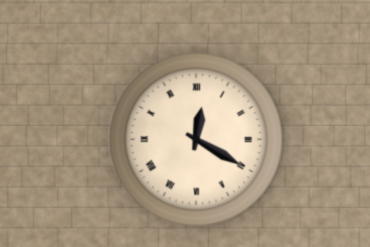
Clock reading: h=12 m=20
